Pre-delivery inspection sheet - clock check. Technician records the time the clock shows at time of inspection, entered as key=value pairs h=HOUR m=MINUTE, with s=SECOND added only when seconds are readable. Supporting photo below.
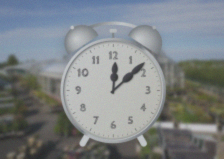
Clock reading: h=12 m=8
